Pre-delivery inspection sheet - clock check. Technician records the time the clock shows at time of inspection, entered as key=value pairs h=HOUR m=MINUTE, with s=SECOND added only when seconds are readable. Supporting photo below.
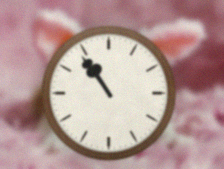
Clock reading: h=10 m=54
